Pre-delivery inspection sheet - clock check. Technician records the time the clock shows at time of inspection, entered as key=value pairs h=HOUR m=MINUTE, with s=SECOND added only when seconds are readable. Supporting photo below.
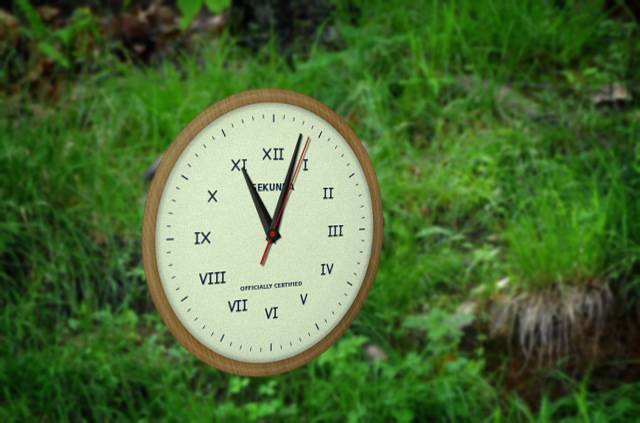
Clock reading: h=11 m=3 s=4
